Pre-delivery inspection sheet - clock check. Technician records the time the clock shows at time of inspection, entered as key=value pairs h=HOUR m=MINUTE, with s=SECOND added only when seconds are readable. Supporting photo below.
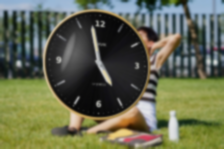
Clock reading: h=4 m=58
